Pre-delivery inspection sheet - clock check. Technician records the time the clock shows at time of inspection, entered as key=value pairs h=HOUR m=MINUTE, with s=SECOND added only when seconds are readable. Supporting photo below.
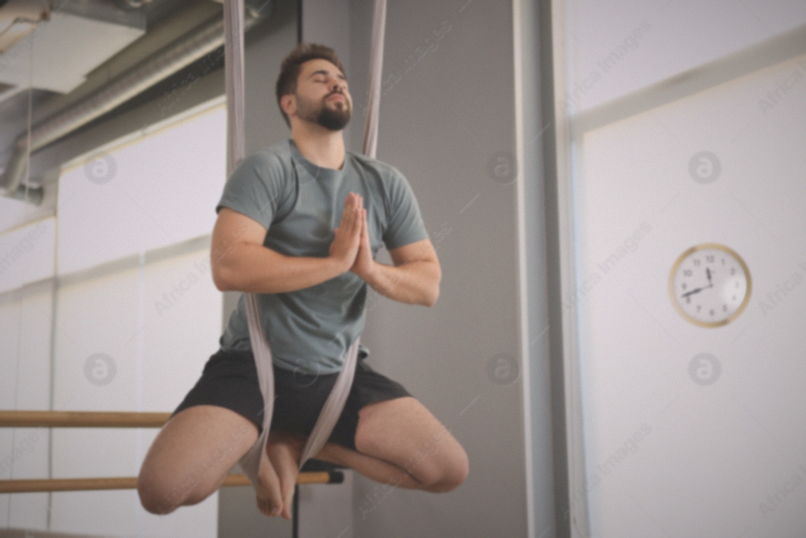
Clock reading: h=11 m=42
